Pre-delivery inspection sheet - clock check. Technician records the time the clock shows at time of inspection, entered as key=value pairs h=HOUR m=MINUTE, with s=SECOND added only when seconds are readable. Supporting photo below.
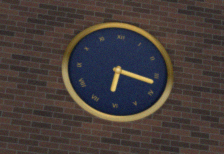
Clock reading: h=6 m=17
